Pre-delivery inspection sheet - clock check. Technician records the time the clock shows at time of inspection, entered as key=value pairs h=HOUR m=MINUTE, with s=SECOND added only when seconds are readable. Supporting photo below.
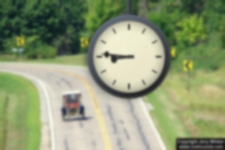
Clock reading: h=8 m=46
